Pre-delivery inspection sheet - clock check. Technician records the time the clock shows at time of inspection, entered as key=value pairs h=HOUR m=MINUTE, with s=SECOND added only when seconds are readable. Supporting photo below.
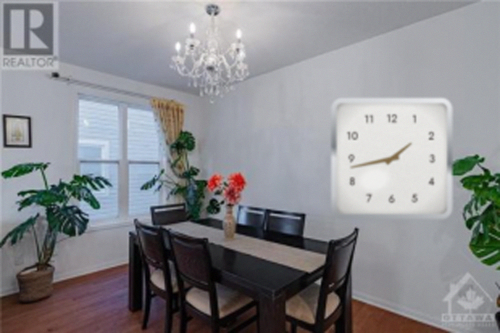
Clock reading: h=1 m=43
